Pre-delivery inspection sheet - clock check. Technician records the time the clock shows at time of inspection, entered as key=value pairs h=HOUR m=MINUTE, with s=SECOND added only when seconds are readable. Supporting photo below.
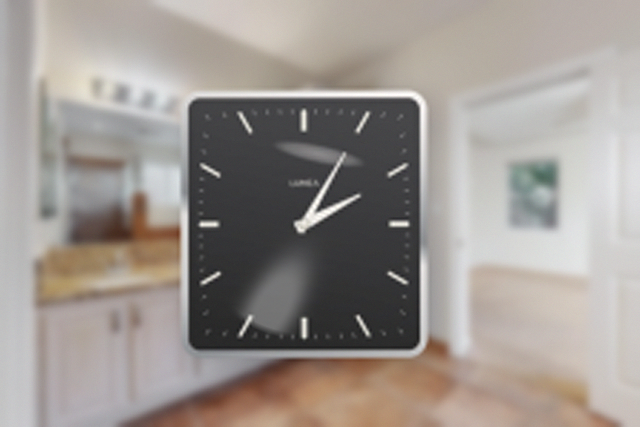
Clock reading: h=2 m=5
